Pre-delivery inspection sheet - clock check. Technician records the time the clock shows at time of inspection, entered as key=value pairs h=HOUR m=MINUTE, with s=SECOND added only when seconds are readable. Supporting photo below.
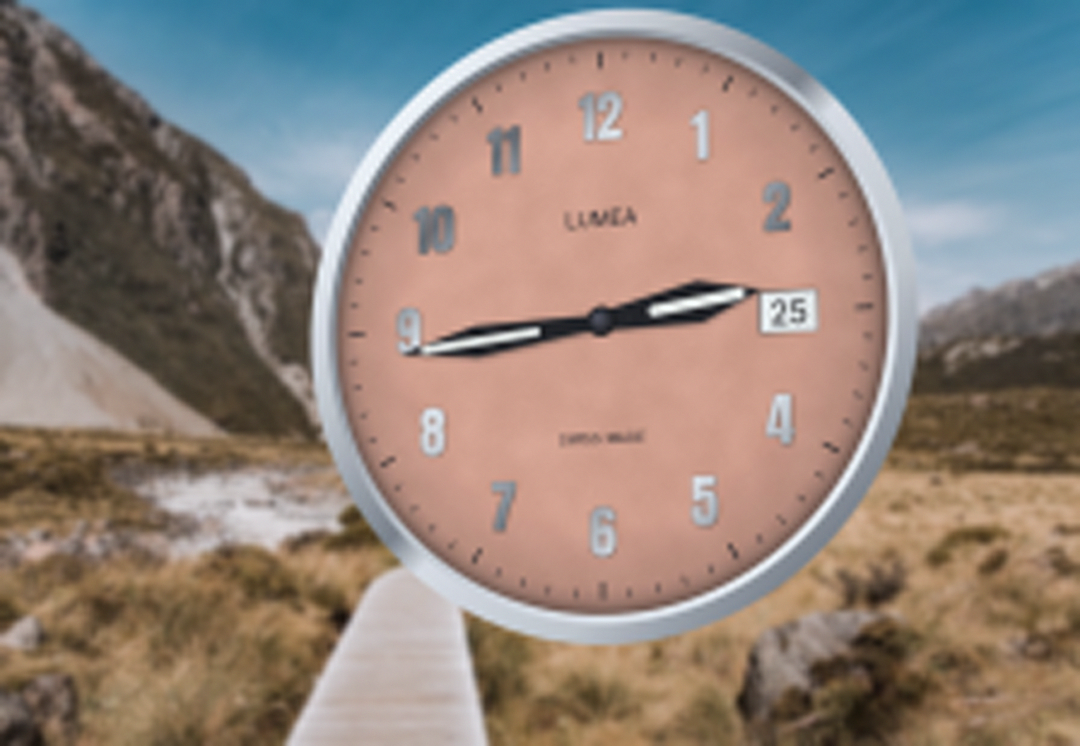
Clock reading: h=2 m=44
